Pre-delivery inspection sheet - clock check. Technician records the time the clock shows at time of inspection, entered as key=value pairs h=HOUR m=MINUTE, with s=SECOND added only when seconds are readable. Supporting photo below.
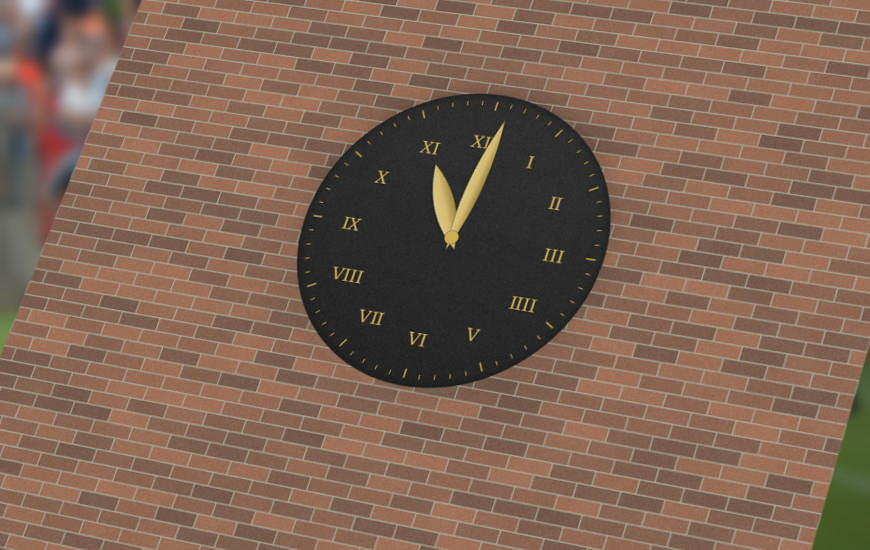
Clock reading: h=11 m=1
